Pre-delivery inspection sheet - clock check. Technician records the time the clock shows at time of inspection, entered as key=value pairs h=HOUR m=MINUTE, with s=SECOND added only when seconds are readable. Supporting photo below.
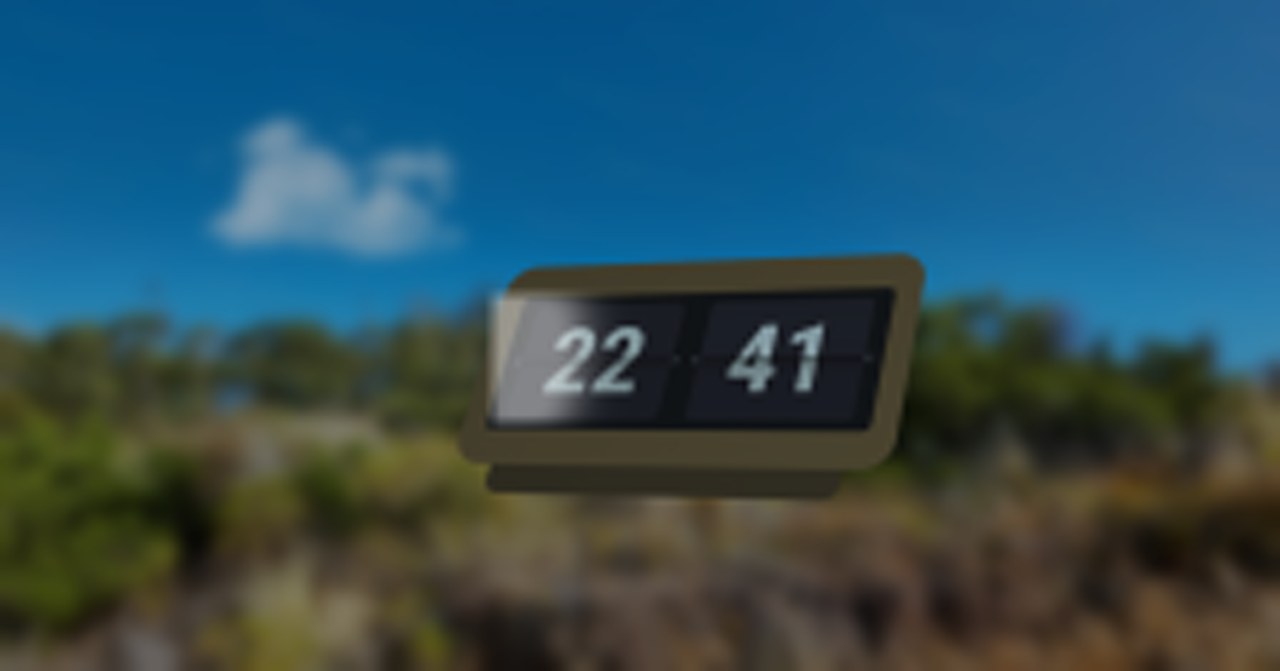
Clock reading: h=22 m=41
